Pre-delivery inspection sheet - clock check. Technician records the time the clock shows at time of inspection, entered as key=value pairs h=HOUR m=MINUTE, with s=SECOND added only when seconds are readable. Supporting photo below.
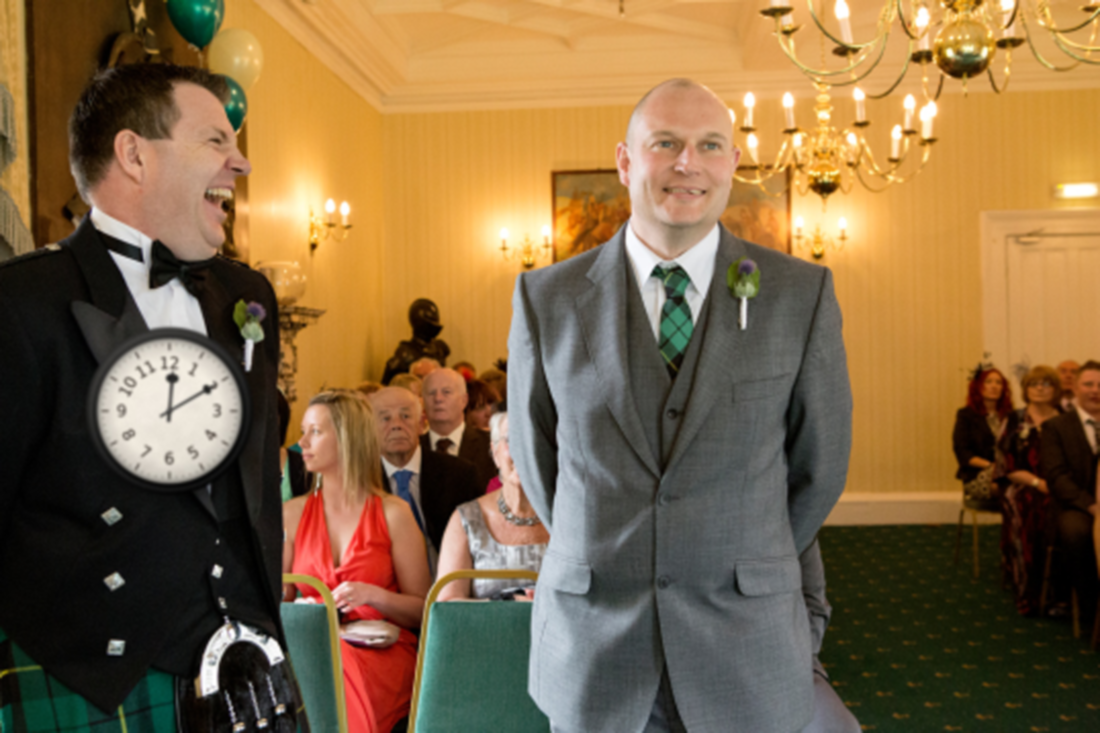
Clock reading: h=12 m=10
